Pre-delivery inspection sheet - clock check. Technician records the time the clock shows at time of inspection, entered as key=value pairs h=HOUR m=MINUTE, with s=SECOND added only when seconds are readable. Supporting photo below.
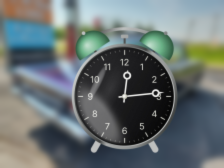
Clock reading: h=12 m=14
